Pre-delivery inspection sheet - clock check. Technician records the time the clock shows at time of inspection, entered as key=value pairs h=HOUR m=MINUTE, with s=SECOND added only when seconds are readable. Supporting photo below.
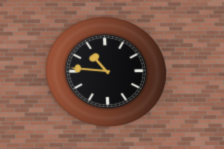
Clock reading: h=10 m=46
